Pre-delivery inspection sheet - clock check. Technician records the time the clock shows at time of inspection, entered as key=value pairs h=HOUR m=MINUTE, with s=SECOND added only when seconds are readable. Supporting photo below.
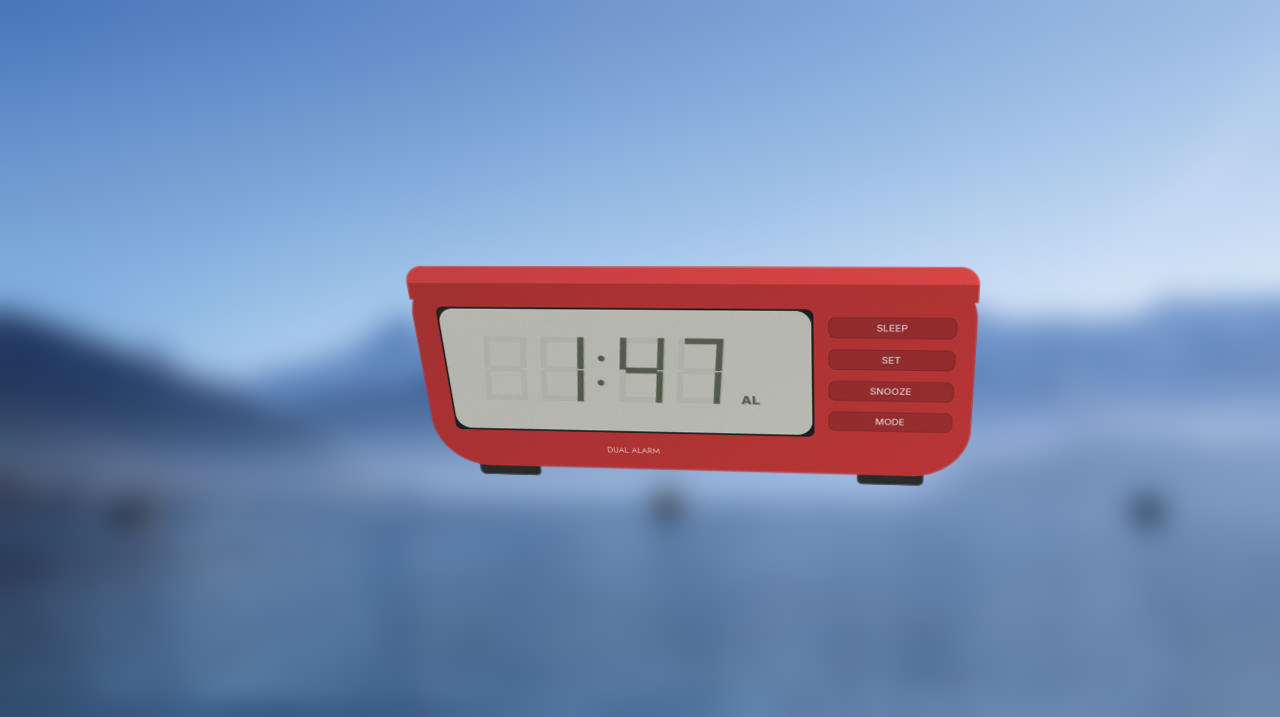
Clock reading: h=1 m=47
